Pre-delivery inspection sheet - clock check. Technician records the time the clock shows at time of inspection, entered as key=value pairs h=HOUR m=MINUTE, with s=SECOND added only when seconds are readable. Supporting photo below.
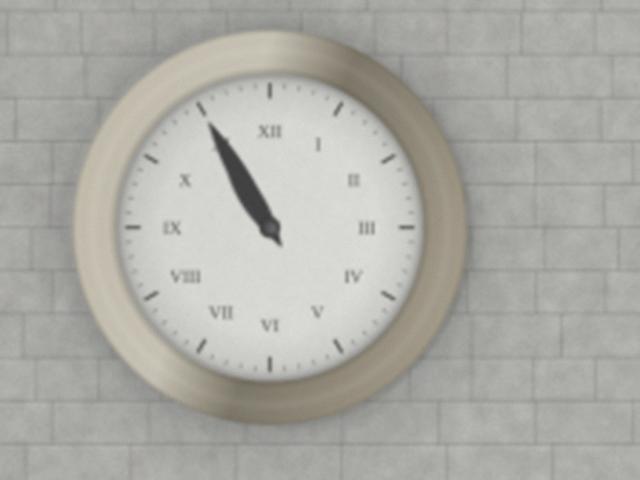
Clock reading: h=10 m=55
